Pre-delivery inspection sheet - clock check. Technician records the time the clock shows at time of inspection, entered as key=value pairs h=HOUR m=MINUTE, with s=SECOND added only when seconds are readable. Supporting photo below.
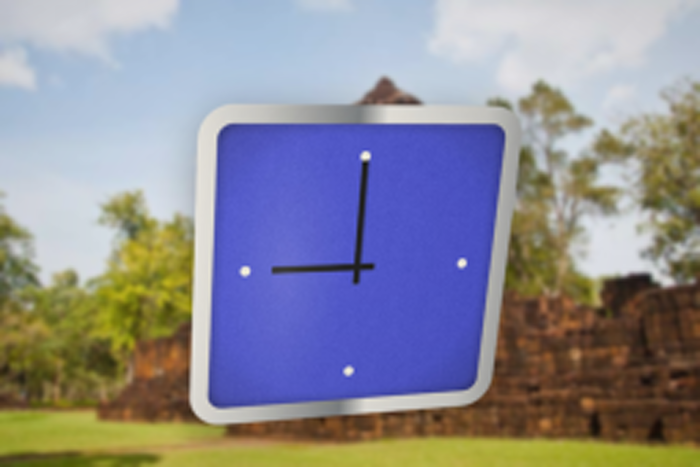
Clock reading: h=9 m=0
